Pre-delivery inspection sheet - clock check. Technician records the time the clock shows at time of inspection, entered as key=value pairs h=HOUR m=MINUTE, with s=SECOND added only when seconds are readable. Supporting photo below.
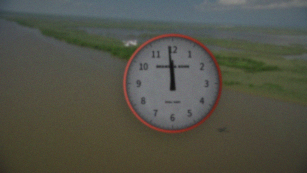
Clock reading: h=11 m=59
